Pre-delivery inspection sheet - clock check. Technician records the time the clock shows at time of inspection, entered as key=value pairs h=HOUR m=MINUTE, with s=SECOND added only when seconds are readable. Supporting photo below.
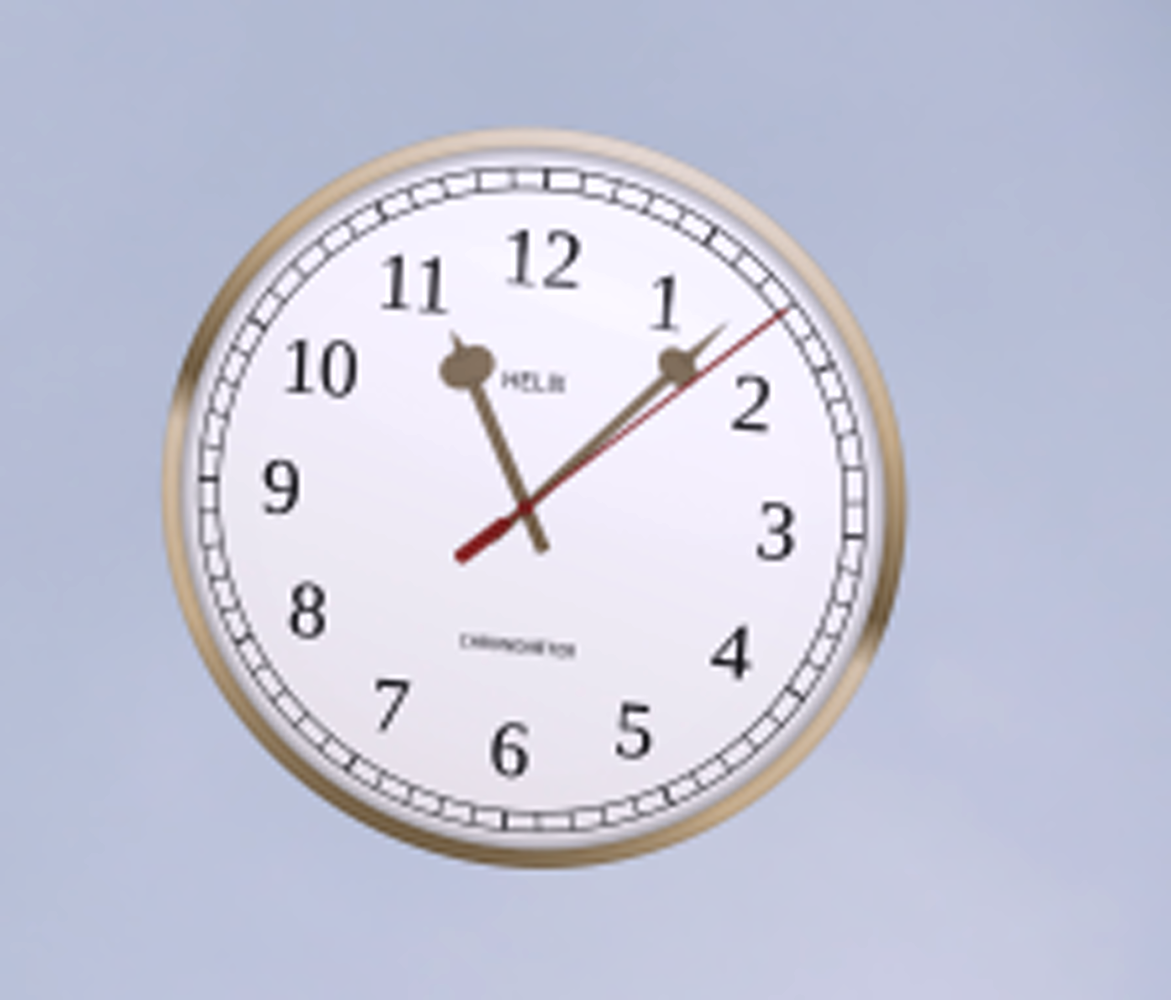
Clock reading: h=11 m=7 s=8
